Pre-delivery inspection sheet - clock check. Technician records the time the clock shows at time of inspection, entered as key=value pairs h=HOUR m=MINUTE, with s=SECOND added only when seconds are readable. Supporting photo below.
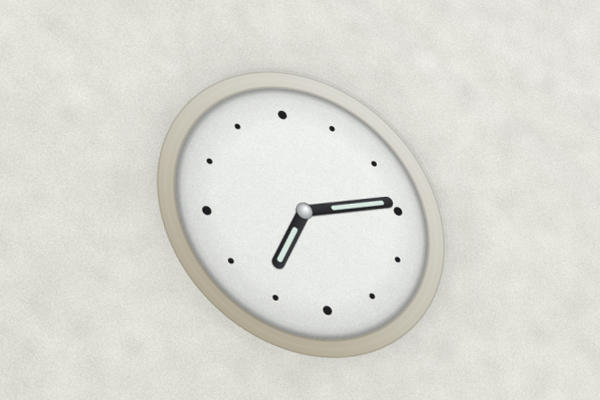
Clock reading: h=7 m=14
